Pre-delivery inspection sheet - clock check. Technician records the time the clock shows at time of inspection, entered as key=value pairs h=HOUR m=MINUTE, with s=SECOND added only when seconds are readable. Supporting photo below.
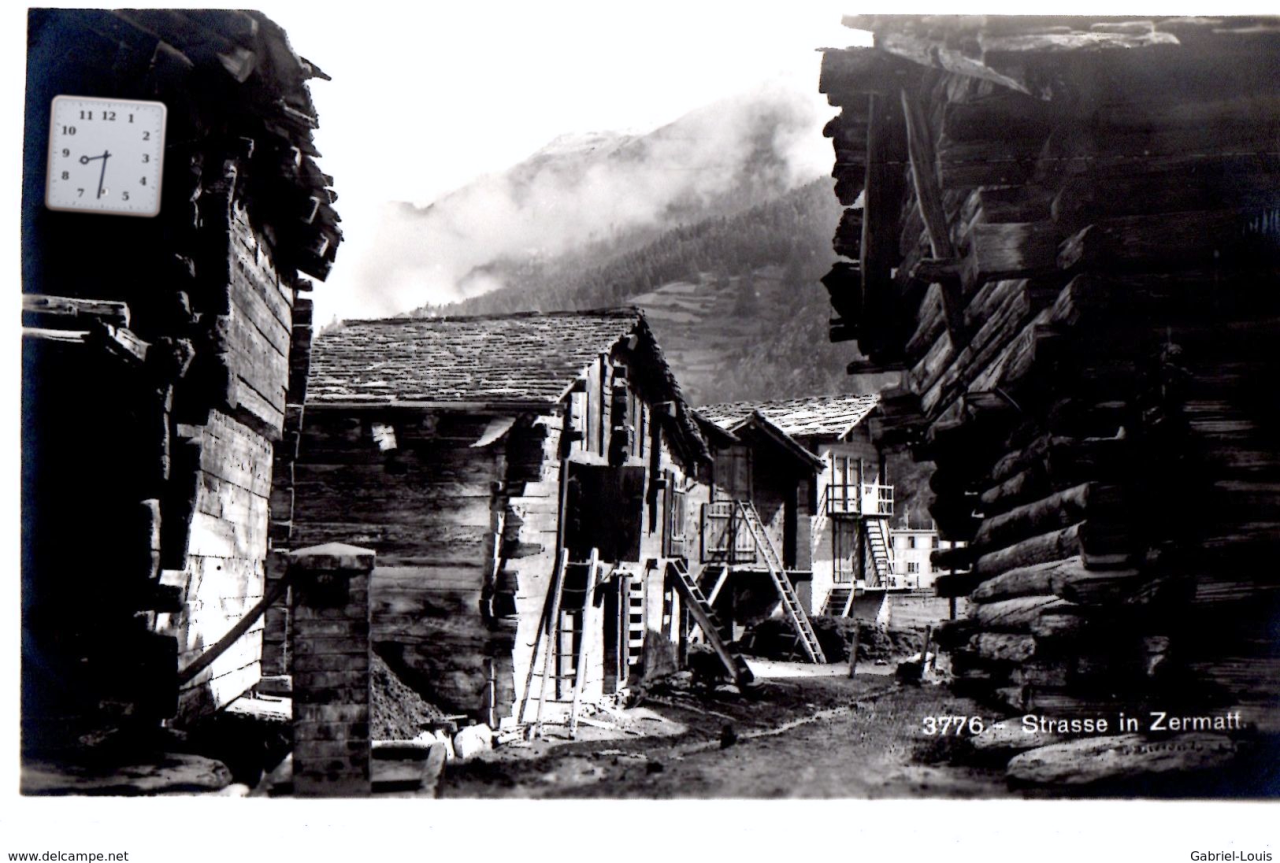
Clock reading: h=8 m=31
